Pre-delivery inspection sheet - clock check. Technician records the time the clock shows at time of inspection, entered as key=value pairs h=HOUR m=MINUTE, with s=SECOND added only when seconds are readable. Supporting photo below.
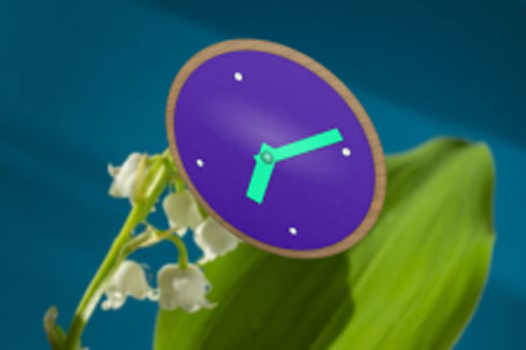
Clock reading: h=7 m=13
